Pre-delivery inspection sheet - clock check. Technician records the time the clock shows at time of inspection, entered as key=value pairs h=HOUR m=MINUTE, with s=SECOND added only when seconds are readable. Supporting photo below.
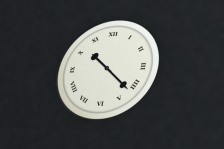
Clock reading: h=10 m=22
